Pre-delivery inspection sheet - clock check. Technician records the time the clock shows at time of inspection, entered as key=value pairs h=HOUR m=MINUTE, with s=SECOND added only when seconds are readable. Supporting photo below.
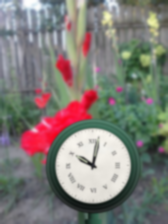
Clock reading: h=10 m=2
